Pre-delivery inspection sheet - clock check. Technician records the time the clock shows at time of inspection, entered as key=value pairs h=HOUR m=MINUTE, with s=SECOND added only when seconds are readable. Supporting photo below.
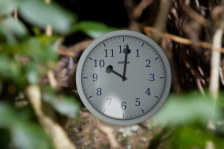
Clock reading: h=10 m=1
